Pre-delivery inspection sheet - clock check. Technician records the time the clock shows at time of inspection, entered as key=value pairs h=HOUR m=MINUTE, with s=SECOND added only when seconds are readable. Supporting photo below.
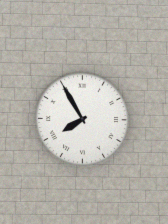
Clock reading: h=7 m=55
